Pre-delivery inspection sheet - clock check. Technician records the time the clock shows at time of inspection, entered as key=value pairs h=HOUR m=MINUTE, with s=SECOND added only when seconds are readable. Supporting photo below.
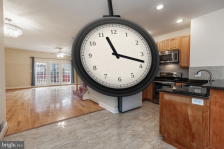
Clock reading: h=11 m=18
